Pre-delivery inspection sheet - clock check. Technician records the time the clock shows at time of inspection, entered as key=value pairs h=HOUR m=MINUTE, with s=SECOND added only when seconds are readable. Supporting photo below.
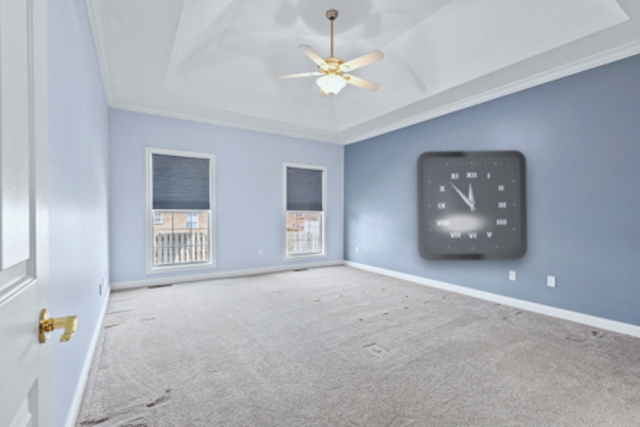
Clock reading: h=11 m=53
